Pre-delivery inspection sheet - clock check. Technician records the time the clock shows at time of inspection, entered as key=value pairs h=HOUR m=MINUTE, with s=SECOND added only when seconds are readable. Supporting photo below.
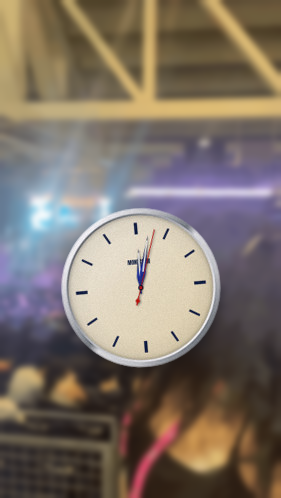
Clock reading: h=12 m=2 s=3
